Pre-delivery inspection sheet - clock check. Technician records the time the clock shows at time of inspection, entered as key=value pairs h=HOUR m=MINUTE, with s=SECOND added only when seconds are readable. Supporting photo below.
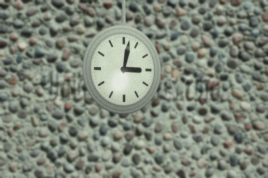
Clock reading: h=3 m=2
